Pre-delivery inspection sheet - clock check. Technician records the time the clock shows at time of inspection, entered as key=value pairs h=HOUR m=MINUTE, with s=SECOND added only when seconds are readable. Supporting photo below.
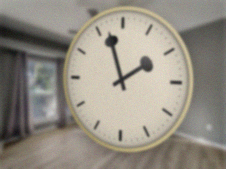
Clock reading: h=1 m=57
